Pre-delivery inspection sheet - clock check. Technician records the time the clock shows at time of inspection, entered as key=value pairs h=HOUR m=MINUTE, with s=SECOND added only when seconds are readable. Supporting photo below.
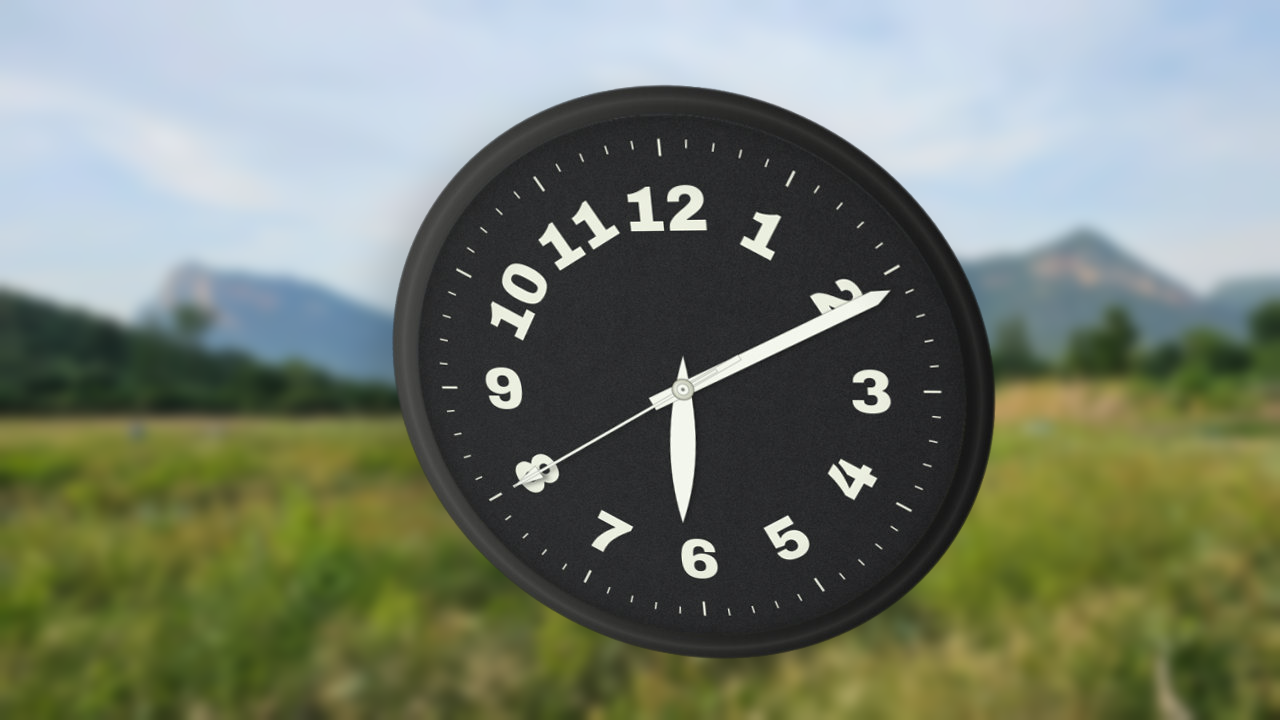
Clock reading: h=6 m=10 s=40
